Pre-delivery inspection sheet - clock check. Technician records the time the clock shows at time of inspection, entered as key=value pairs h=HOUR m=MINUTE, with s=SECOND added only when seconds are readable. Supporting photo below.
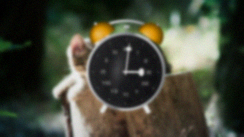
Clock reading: h=3 m=1
